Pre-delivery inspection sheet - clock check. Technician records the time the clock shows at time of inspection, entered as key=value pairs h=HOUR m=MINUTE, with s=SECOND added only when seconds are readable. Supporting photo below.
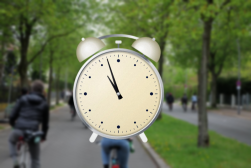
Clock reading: h=10 m=57
